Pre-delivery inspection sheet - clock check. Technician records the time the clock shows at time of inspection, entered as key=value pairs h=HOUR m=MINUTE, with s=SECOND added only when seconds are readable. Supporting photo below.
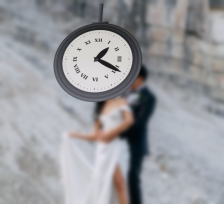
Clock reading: h=1 m=20
